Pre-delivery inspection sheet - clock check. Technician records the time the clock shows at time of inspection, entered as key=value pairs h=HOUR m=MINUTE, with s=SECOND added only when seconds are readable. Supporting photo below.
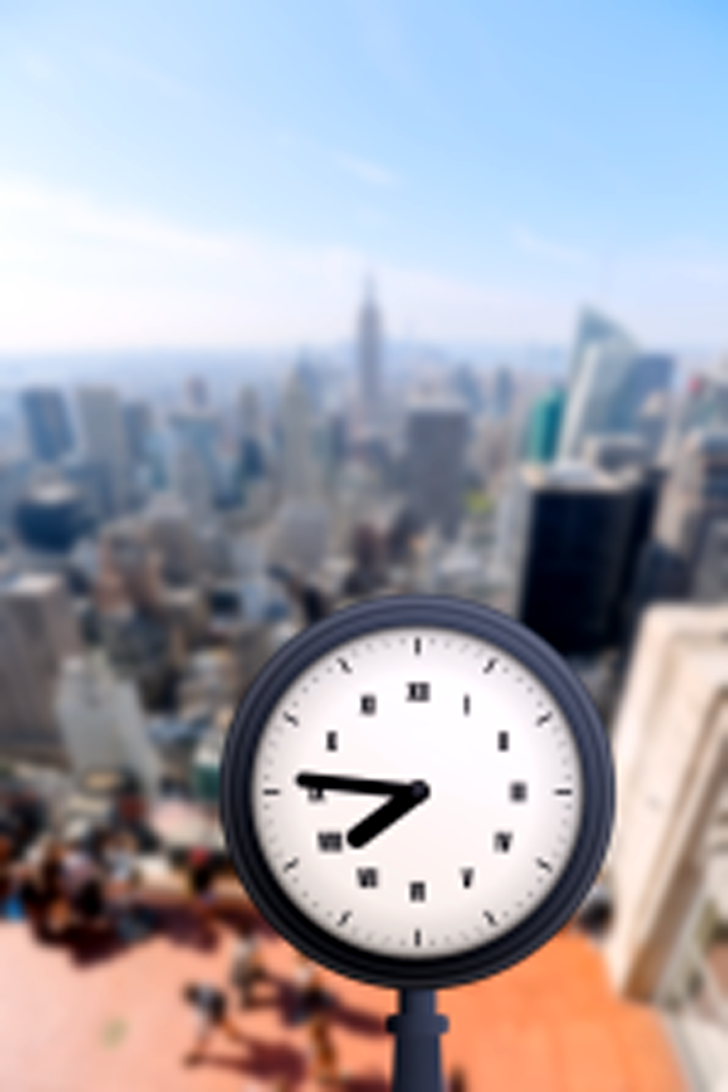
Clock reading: h=7 m=46
